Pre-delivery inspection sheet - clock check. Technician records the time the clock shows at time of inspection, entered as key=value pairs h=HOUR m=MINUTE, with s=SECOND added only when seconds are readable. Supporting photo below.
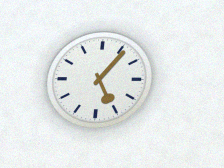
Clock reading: h=5 m=6
